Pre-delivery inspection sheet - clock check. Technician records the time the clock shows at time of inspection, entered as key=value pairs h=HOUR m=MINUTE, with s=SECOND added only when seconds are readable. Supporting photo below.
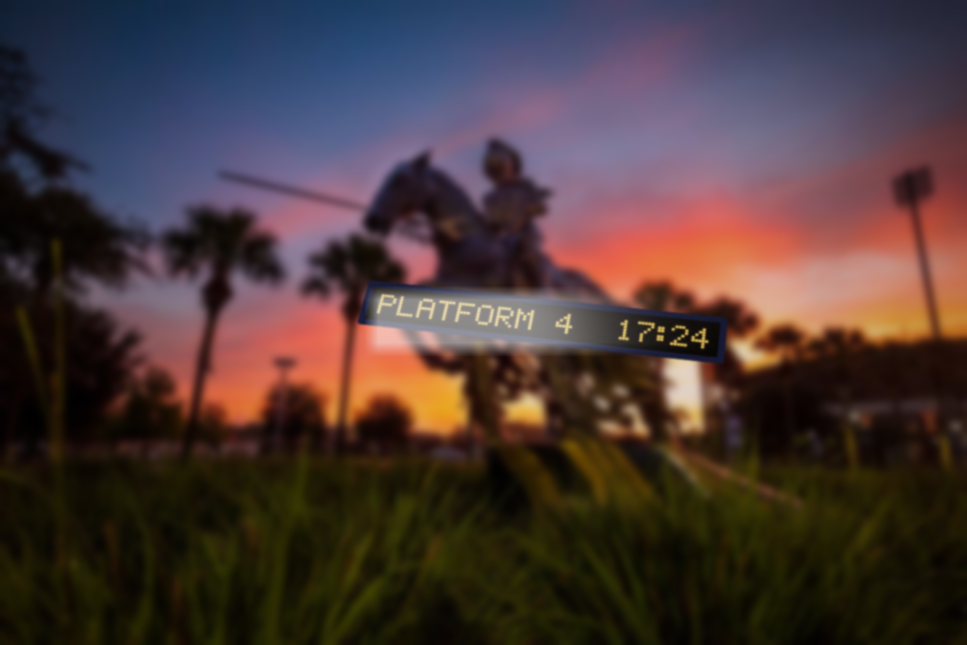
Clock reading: h=17 m=24
